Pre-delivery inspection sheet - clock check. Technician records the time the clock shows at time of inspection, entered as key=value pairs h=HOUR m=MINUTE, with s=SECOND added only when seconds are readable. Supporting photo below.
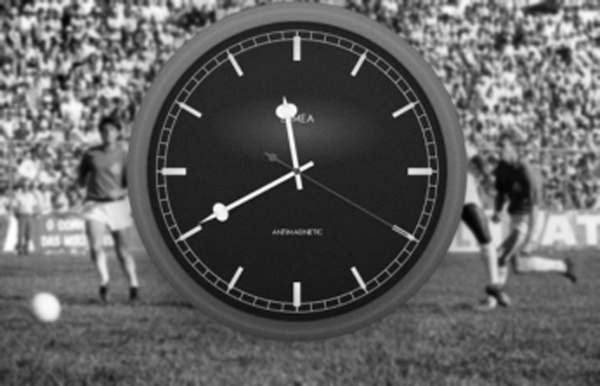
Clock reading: h=11 m=40 s=20
